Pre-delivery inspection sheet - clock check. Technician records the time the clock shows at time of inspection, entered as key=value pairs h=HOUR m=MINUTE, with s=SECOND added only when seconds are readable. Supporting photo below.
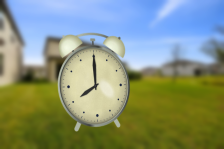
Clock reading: h=8 m=0
